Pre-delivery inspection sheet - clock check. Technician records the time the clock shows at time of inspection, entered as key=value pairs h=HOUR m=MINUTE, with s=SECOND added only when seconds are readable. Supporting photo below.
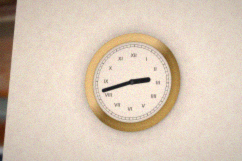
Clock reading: h=2 m=42
